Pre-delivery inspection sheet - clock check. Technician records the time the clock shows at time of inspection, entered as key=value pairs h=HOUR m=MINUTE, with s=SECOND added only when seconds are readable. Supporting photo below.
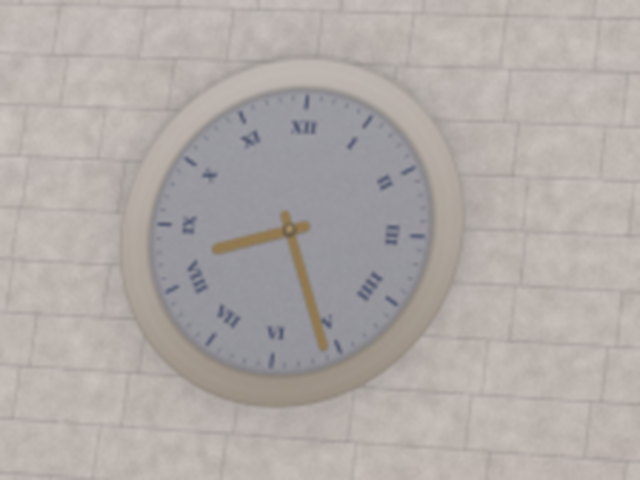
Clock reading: h=8 m=26
